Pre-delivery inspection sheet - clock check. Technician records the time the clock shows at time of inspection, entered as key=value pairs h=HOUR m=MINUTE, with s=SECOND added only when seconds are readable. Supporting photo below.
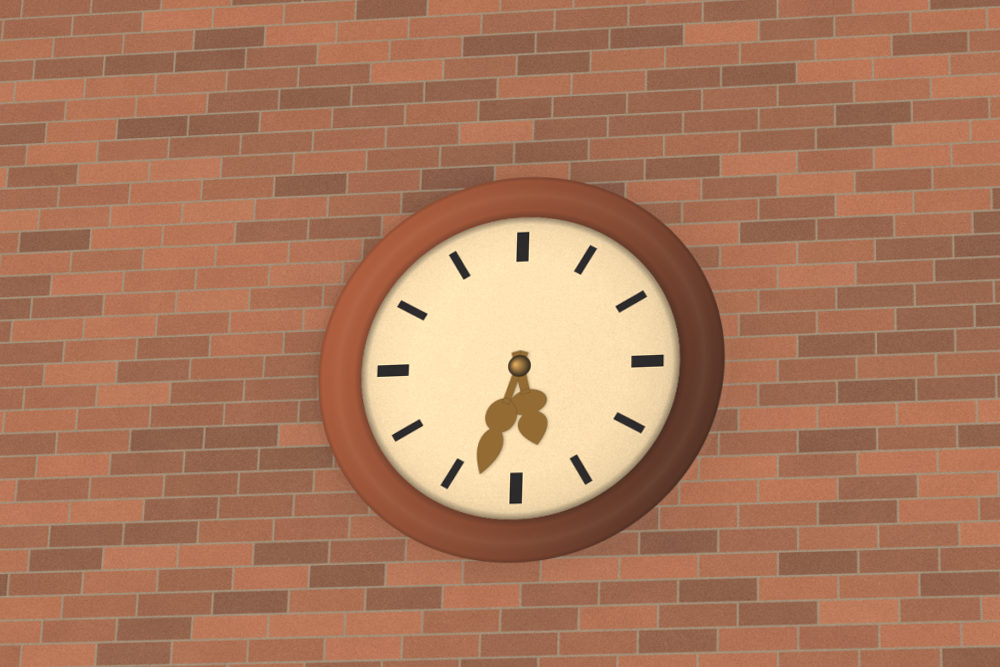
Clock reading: h=5 m=33
